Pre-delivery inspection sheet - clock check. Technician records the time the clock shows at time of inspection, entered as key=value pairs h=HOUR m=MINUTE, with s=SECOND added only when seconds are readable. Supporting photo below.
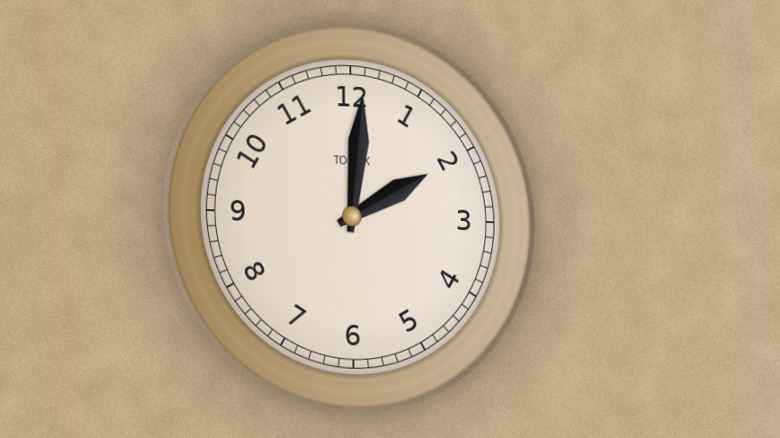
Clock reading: h=2 m=1
